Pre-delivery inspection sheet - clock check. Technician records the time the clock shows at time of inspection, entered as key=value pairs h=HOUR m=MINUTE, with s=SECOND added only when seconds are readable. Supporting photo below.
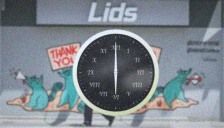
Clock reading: h=6 m=0
